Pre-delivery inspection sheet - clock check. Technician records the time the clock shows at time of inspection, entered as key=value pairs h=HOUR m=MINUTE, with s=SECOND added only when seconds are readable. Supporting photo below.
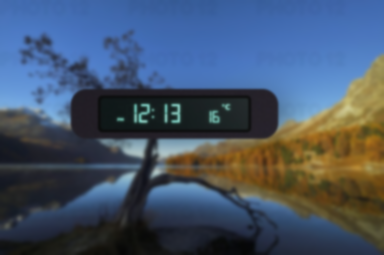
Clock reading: h=12 m=13
